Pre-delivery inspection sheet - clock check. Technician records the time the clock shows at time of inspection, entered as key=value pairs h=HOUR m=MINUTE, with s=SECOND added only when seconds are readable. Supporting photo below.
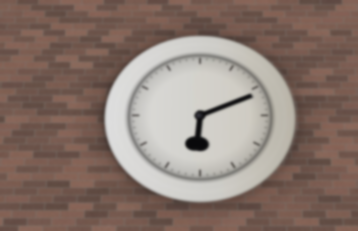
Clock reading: h=6 m=11
